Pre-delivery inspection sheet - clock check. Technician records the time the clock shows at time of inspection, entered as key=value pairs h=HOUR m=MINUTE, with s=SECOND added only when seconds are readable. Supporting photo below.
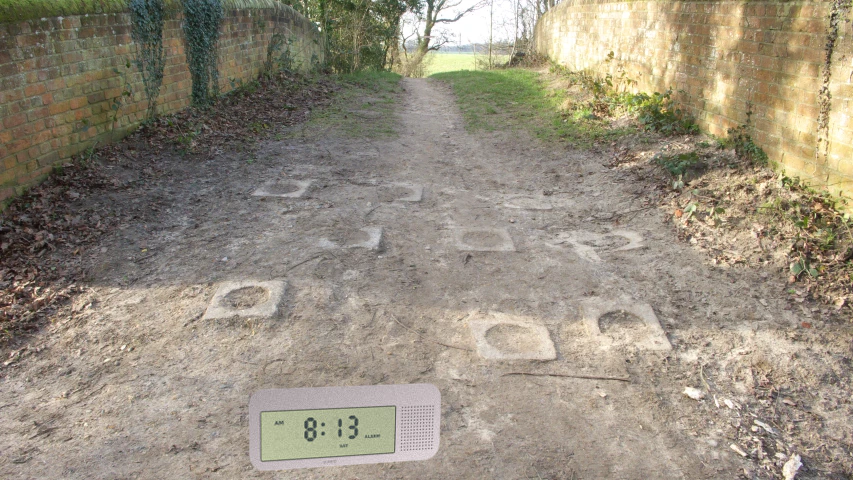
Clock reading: h=8 m=13
